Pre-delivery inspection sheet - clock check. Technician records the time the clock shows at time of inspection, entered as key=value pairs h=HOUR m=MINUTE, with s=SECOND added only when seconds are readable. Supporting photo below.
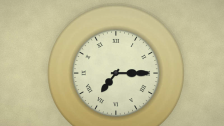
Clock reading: h=7 m=15
